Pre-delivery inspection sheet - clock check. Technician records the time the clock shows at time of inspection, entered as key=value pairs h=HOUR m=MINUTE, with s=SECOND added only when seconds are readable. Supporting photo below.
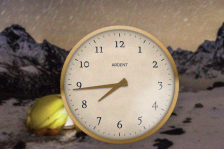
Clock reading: h=7 m=44
